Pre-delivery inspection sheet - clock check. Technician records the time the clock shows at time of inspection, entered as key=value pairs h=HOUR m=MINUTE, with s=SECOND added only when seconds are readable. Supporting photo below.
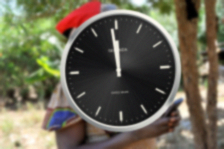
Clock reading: h=11 m=59
